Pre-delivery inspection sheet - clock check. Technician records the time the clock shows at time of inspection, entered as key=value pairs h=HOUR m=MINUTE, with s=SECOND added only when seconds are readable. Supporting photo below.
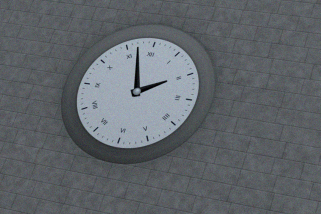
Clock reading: h=1 m=57
